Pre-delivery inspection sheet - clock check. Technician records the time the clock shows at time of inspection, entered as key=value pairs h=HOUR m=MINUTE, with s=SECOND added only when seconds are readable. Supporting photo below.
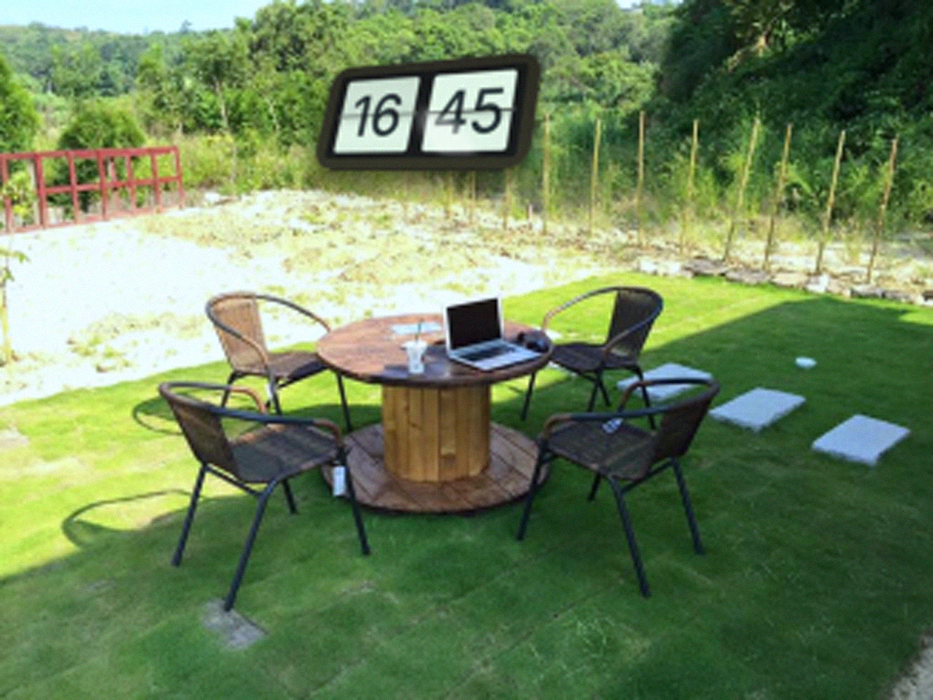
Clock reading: h=16 m=45
